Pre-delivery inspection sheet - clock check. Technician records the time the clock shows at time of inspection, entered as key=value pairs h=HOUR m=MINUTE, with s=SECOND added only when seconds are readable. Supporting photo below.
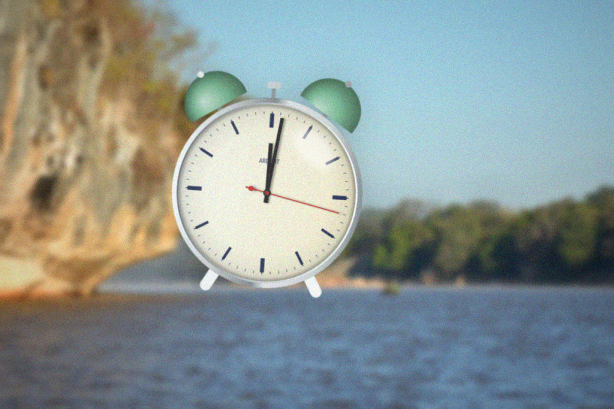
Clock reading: h=12 m=1 s=17
